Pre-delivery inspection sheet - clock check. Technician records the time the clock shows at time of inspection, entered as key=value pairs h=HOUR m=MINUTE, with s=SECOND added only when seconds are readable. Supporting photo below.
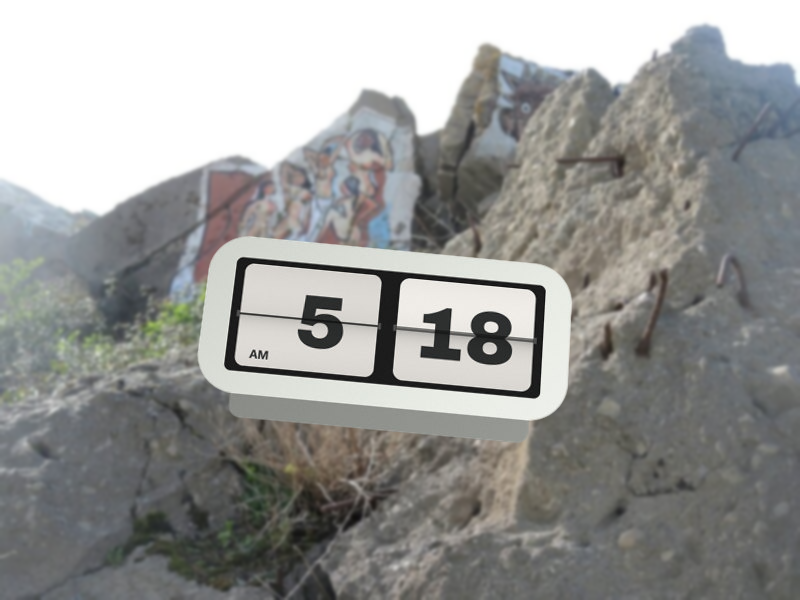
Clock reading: h=5 m=18
